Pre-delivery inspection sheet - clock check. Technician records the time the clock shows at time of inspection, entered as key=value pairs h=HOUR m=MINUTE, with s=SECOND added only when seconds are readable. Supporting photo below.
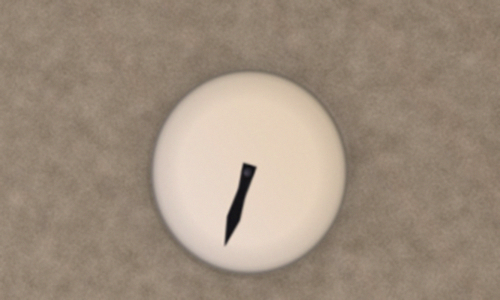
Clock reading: h=6 m=33
